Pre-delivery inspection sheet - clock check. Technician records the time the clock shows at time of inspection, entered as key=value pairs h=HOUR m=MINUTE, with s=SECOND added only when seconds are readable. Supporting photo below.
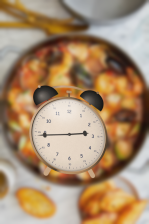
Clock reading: h=2 m=44
